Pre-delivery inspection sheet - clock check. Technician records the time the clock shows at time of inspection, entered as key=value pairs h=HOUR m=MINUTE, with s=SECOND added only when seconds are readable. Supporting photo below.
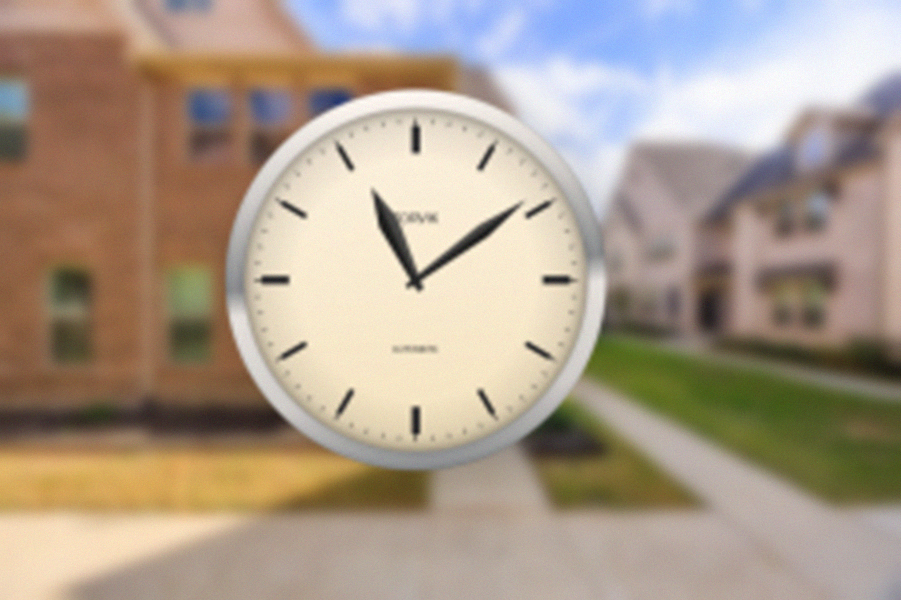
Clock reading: h=11 m=9
